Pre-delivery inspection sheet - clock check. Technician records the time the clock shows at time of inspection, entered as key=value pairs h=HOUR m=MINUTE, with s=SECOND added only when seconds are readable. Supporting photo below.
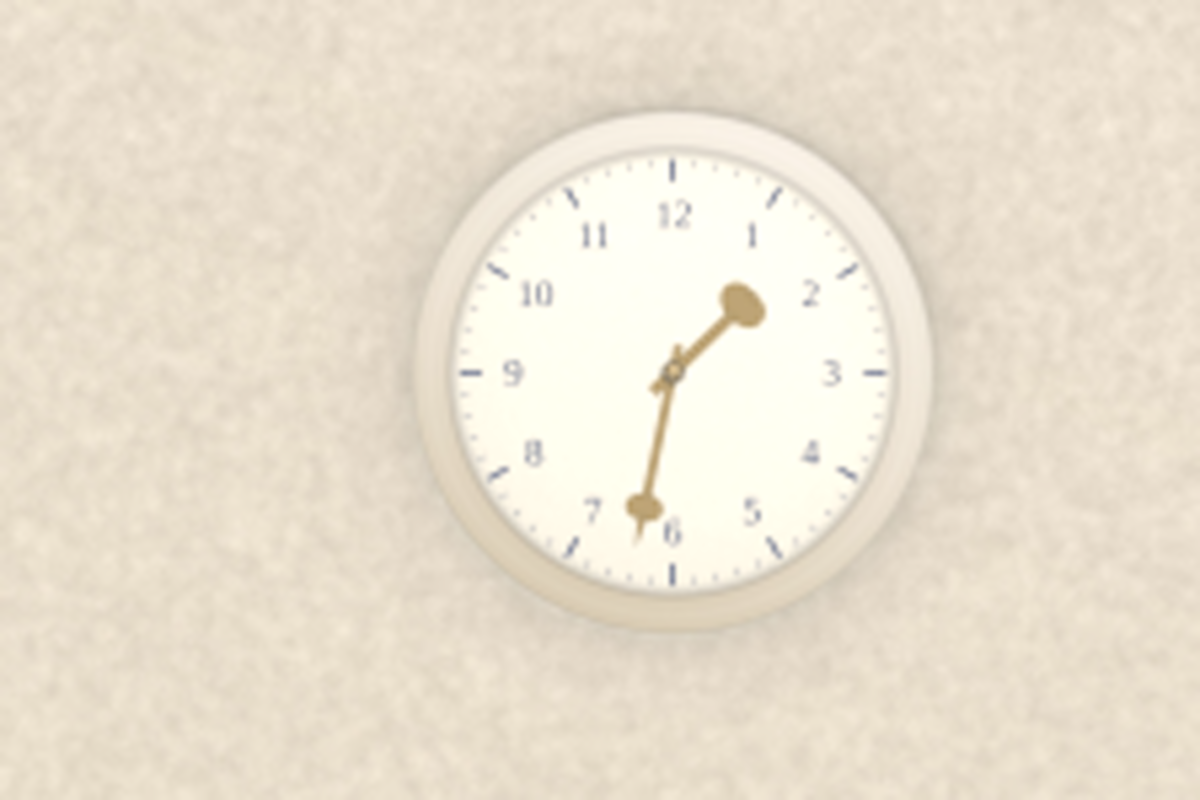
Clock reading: h=1 m=32
